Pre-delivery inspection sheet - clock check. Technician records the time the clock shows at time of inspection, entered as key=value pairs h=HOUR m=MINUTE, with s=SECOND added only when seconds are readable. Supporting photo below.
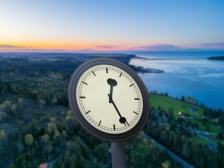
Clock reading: h=12 m=26
